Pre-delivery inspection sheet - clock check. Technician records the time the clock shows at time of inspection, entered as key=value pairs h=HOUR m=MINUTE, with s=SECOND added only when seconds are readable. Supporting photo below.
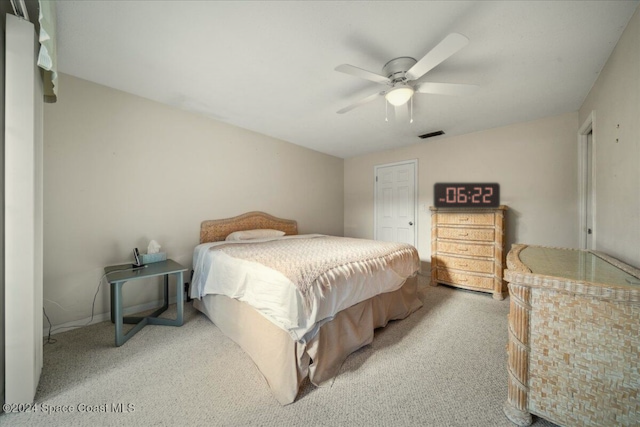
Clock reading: h=6 m=22
